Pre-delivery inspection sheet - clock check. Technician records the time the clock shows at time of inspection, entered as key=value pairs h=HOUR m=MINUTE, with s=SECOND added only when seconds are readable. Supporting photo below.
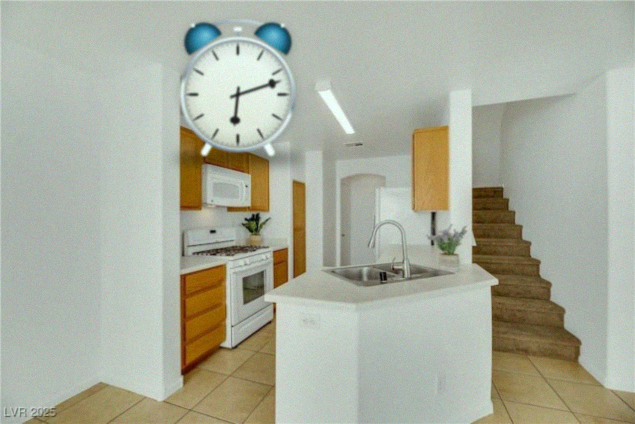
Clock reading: h=6 m=12
